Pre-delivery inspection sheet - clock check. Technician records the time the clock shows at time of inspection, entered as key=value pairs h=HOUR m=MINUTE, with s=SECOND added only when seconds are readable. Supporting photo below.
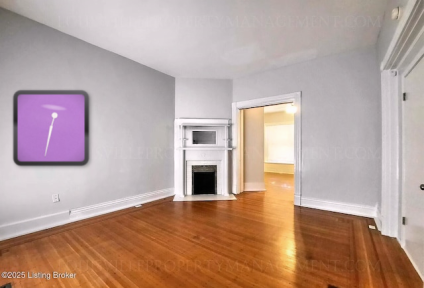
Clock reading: h=12 m=32
